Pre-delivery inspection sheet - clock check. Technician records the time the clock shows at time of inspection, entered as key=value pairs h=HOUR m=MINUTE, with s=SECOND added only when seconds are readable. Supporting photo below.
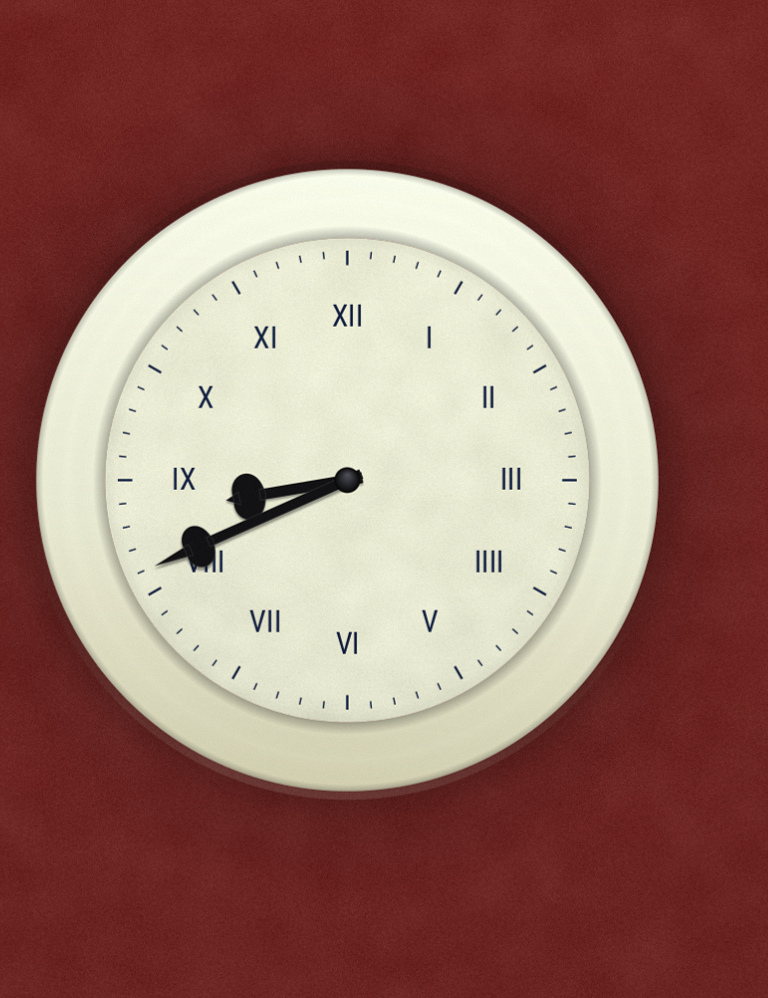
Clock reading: h=8 m=41
